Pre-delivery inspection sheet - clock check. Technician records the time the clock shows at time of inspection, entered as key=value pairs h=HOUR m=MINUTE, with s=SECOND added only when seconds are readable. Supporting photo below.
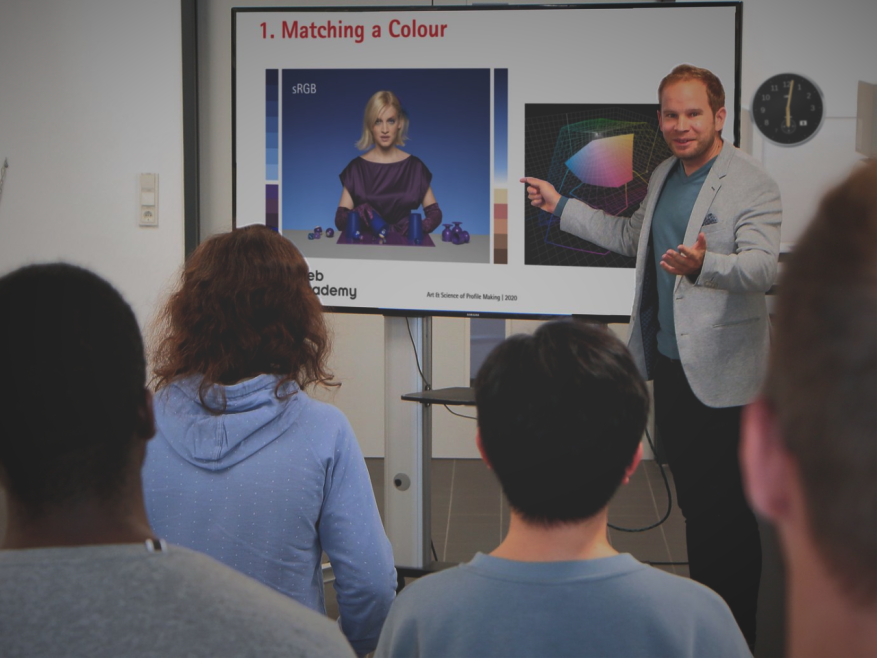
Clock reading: h=6 m=2
